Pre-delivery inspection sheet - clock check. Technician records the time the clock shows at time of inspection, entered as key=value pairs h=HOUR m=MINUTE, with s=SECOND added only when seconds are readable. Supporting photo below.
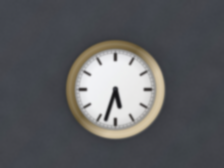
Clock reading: h=5 m=33
